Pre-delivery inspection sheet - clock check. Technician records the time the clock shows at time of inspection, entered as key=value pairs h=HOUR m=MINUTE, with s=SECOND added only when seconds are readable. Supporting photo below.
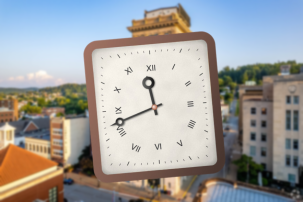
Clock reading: h=11 m=42
